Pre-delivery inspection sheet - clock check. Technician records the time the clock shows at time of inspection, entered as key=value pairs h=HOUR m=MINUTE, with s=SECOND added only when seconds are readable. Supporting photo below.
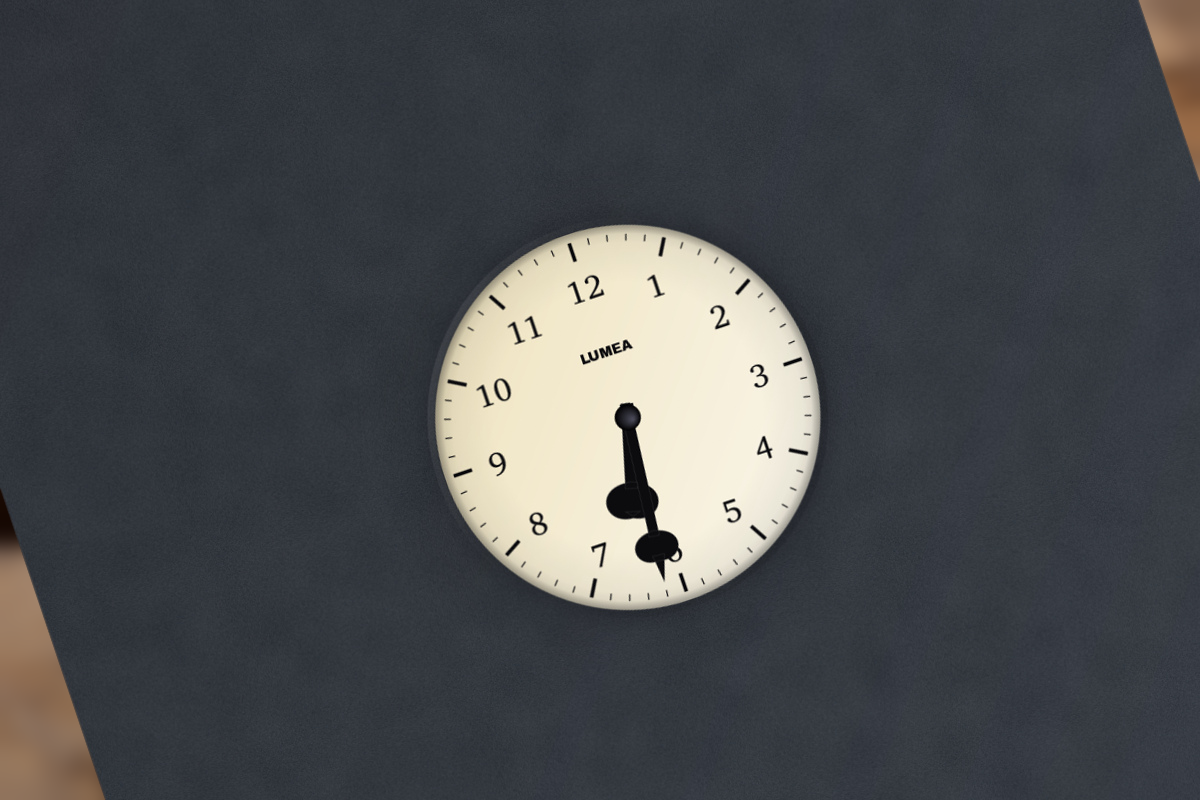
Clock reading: h=6 m=31
